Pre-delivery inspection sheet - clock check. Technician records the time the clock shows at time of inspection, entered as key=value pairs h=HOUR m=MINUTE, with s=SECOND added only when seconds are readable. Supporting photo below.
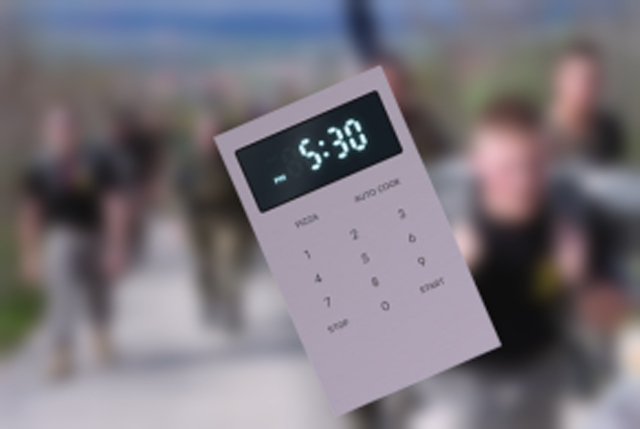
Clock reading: h=5 m=30
